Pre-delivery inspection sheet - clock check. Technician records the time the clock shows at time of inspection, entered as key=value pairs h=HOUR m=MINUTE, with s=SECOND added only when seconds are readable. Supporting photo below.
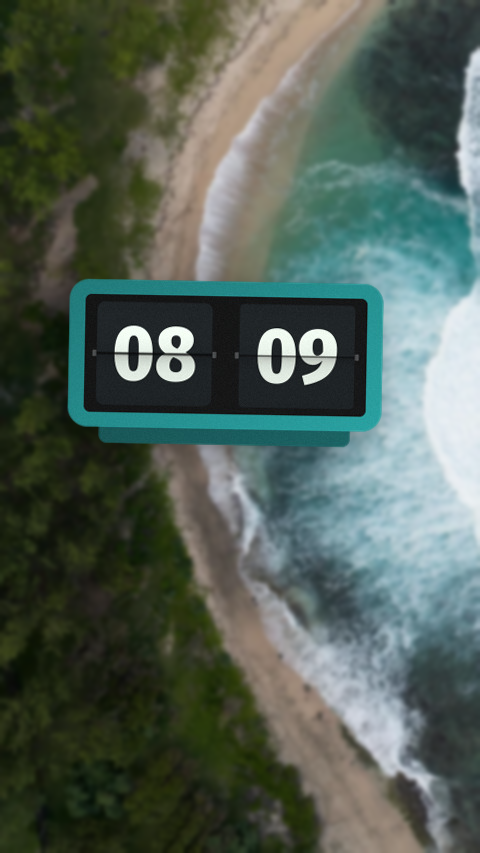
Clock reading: h=8 m=9
